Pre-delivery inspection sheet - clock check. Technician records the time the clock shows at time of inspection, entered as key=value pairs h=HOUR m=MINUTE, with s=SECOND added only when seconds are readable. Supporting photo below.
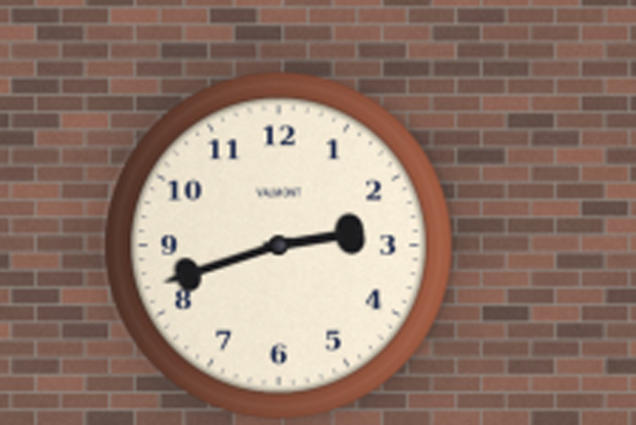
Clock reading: h=2 m=42
